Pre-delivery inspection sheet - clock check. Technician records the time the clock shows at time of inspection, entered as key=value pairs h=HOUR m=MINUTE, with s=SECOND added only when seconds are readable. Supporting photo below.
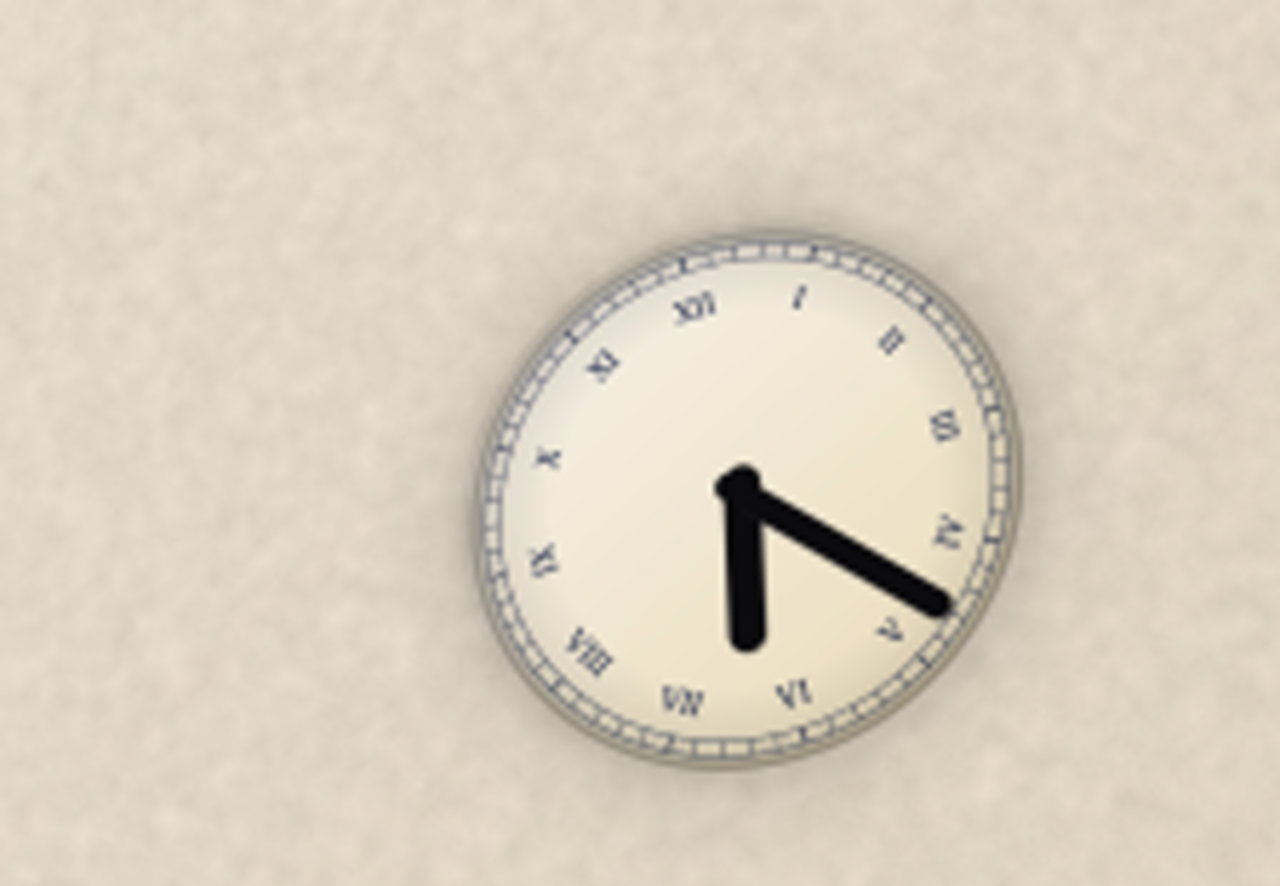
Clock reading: h=6 m=23
